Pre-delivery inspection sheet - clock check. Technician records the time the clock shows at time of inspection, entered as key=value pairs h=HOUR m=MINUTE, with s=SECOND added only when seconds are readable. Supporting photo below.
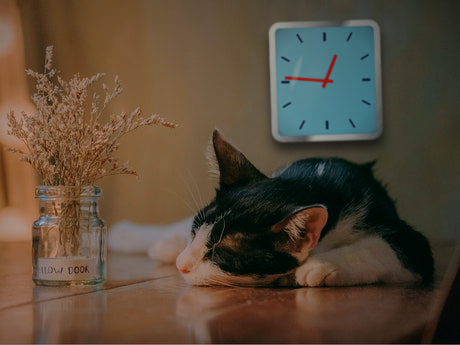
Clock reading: h=12 m=46
